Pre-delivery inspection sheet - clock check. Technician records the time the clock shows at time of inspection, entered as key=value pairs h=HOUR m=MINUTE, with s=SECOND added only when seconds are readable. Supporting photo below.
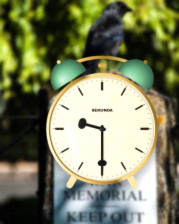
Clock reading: h=9 m=30
